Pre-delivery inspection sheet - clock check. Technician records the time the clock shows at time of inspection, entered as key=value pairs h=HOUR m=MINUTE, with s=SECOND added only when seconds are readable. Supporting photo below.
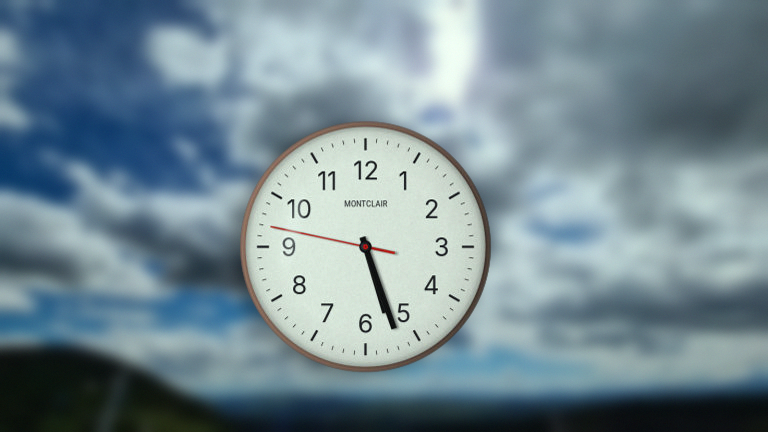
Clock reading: h=5 m=26 s=47
